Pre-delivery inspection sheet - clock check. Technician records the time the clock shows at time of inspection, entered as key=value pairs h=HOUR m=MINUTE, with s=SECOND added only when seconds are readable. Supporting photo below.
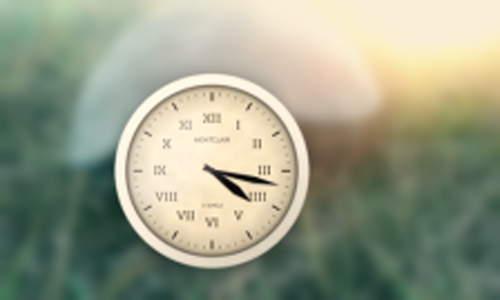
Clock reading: h=4 m=17
